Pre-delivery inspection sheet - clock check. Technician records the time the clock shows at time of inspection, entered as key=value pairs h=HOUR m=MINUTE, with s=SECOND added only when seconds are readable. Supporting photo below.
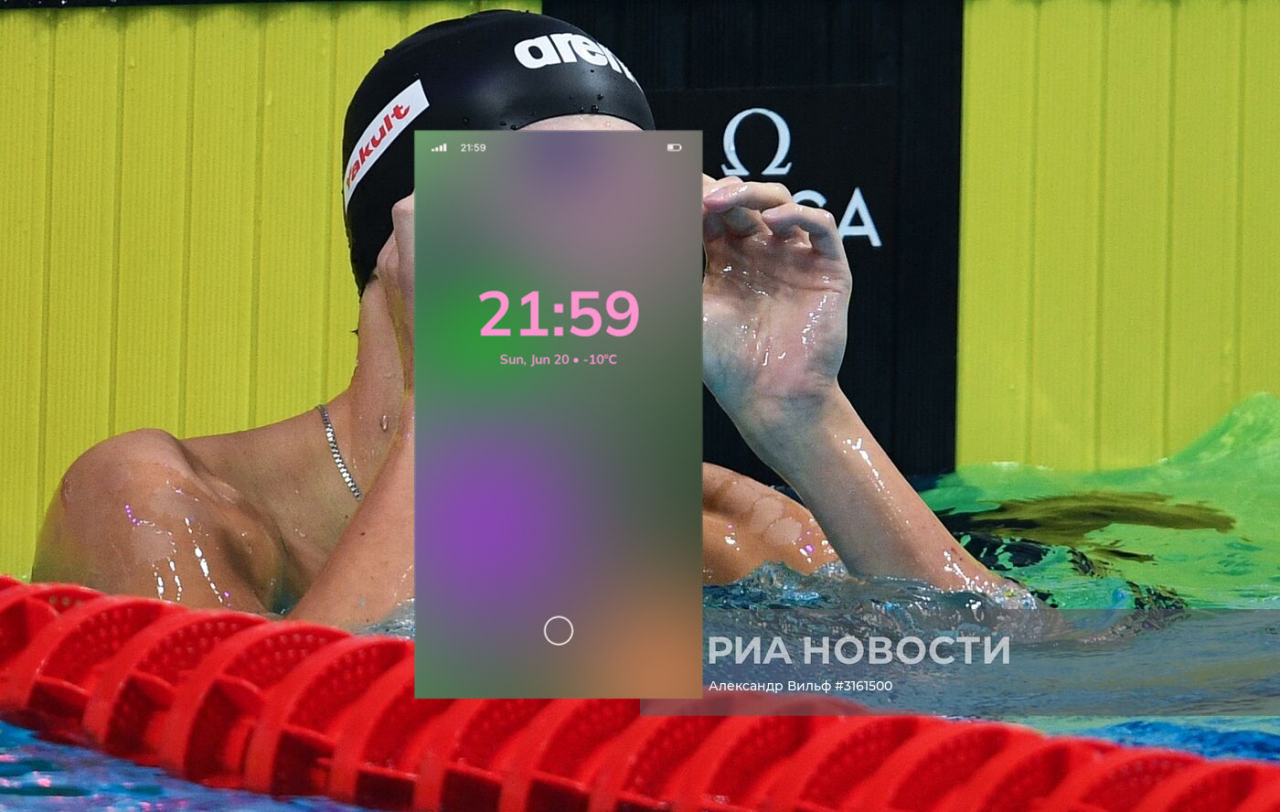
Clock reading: h=21 m=59
